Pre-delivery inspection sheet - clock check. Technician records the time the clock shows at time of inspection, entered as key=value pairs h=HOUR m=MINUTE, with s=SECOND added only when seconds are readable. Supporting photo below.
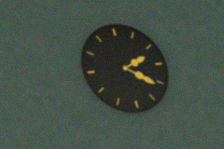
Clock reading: h=2 m=21
